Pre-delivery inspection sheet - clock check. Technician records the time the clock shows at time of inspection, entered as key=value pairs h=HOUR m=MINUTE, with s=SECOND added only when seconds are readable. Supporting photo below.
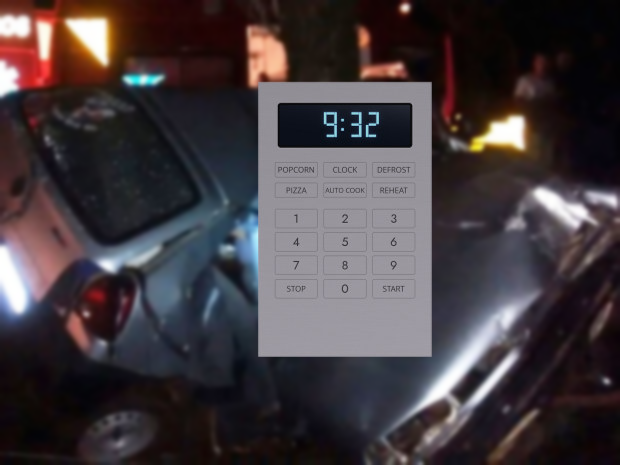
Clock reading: h=9 m=32
